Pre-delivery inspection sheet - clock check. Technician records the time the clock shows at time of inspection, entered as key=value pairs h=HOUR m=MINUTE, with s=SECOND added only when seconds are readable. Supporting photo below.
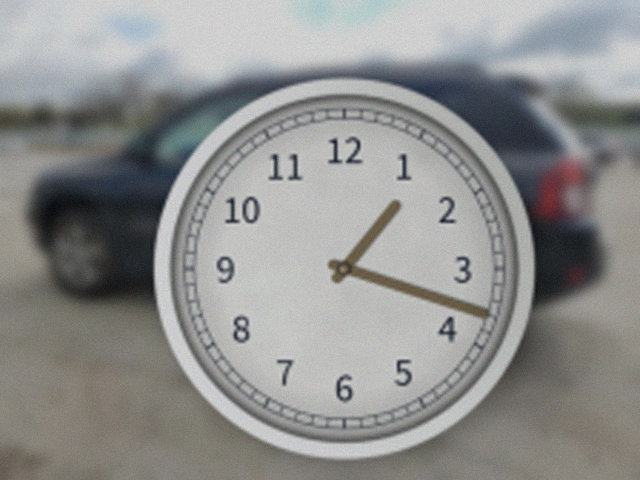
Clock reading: h=1 m=18
